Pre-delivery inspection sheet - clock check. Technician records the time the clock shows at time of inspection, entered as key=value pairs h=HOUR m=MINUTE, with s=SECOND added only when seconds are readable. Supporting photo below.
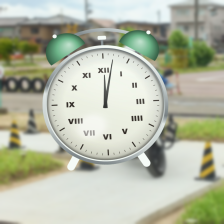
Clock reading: h=12 m=2
